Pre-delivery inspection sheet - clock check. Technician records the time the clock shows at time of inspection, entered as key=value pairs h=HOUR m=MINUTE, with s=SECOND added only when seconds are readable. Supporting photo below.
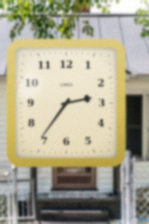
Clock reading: h=2 m=36
